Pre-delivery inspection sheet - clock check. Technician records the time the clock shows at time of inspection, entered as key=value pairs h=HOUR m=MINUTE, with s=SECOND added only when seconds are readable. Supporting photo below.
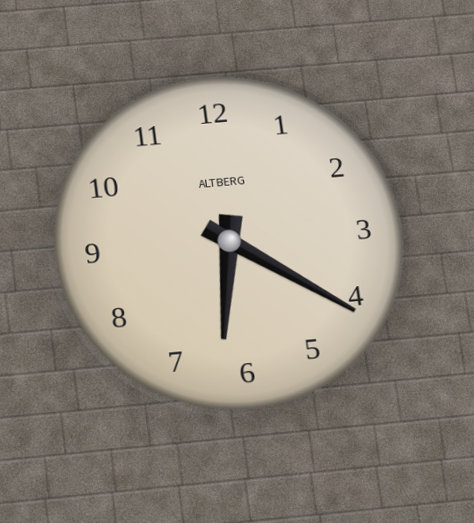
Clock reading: h=6 m=21
